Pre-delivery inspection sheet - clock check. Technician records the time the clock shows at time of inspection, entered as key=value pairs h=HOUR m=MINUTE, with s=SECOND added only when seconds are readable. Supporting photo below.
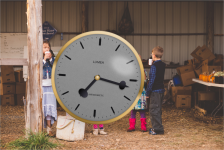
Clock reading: h=7 m=17
